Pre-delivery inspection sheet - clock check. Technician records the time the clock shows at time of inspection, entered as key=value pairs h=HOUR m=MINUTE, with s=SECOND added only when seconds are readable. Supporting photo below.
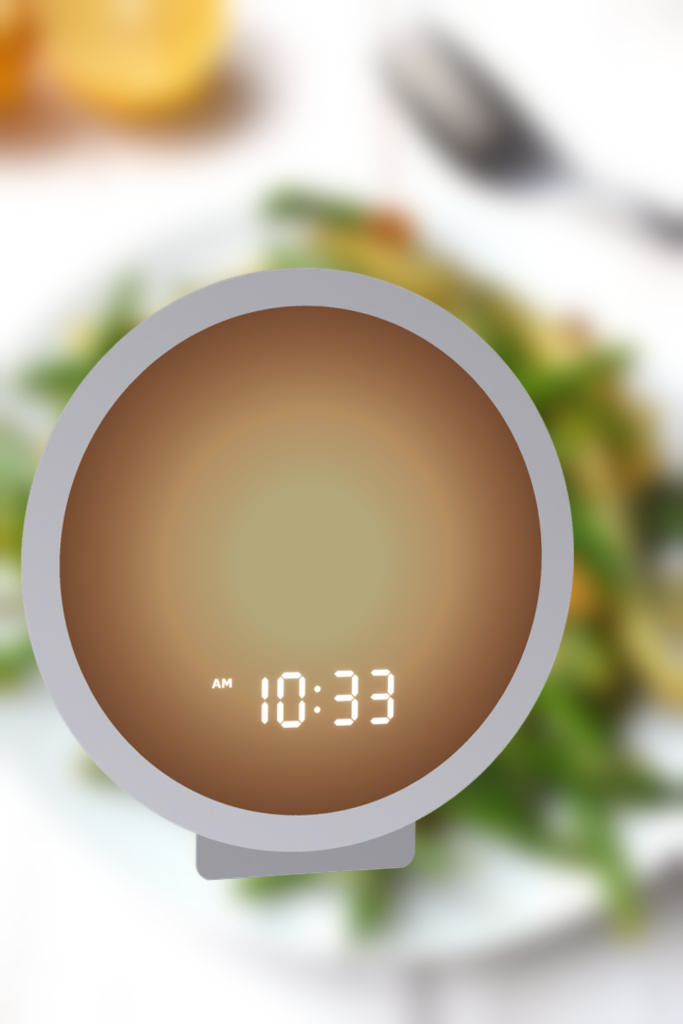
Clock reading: h=10 m=33
